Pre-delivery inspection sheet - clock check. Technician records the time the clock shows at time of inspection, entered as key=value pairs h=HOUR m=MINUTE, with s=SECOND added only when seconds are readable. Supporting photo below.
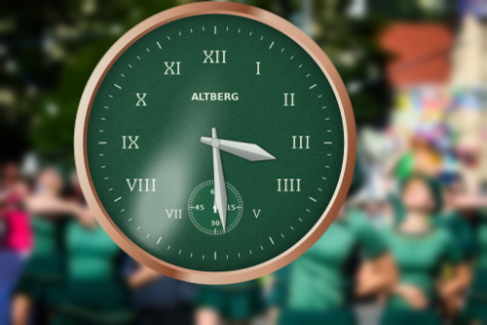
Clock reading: h=3 m=29
